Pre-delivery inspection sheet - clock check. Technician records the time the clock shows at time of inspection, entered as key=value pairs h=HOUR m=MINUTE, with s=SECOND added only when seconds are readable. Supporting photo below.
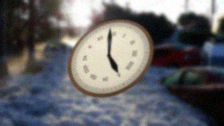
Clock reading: h=4 m=59
